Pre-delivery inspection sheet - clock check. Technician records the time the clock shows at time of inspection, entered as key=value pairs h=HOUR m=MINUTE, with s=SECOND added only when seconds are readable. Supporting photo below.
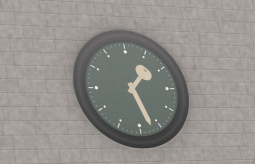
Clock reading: h=1 m=27
